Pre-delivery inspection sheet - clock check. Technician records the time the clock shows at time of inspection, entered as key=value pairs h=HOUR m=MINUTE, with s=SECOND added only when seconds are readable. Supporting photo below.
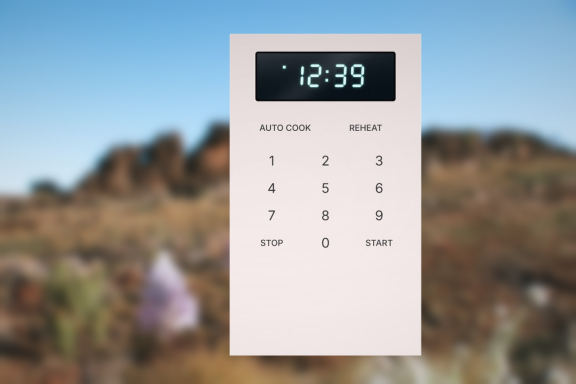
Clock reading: h=12 m=39
